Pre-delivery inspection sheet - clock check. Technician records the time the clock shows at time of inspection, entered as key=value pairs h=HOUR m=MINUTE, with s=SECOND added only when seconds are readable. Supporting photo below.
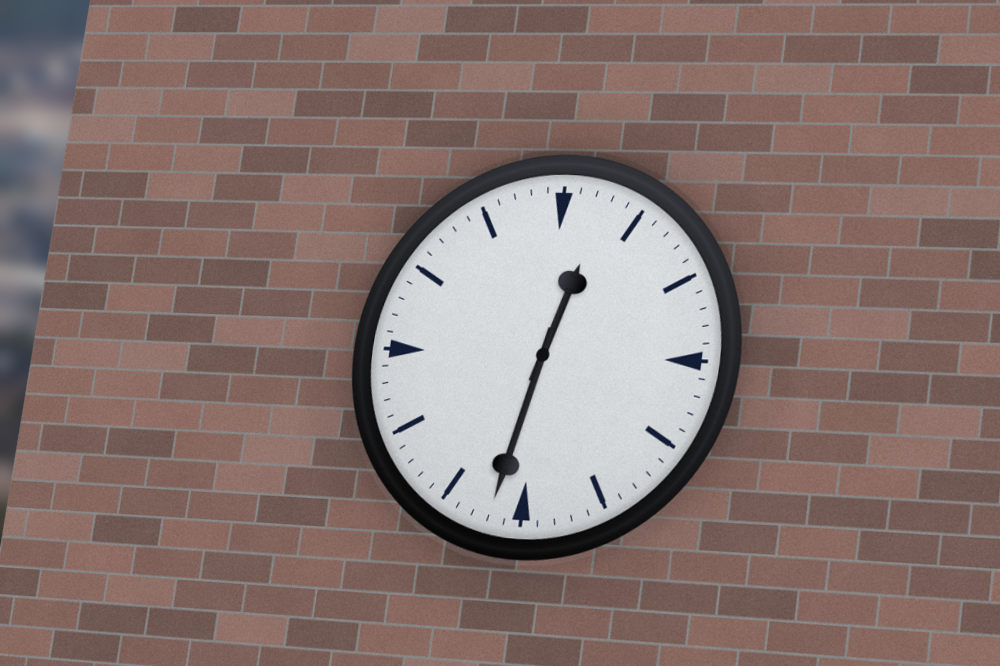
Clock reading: h=12 m=32
